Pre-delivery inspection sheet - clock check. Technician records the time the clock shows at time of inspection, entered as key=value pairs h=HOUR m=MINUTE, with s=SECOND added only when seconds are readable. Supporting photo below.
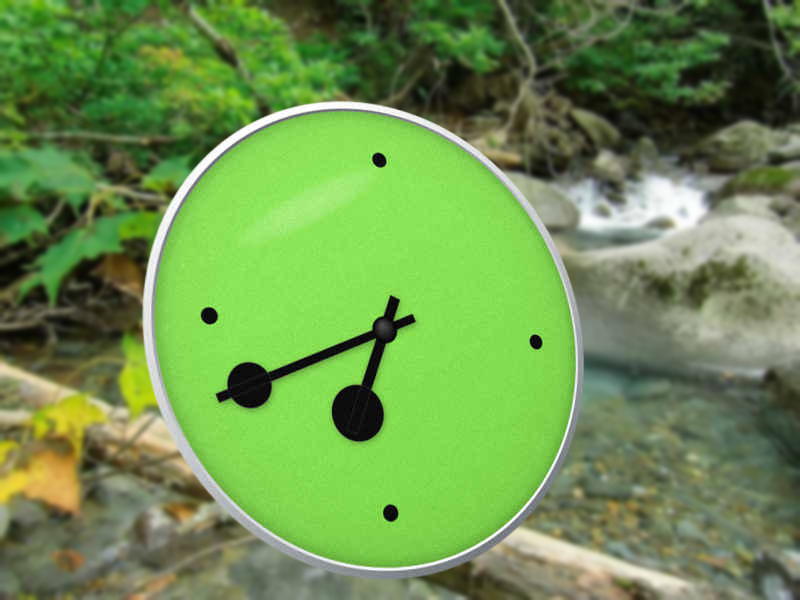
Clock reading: h=6 m=41
